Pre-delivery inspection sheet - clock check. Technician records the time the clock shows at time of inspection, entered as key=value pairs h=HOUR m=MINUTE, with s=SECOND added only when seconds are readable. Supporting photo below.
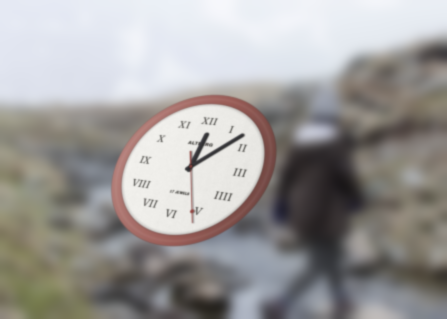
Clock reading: h=12 m=7 s=26
